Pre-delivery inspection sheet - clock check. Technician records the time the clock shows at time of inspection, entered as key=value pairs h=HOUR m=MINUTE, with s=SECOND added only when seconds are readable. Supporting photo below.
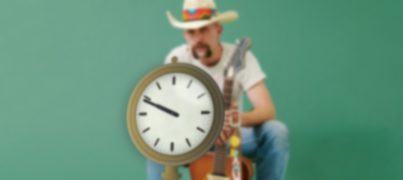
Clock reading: h=9 m=49
